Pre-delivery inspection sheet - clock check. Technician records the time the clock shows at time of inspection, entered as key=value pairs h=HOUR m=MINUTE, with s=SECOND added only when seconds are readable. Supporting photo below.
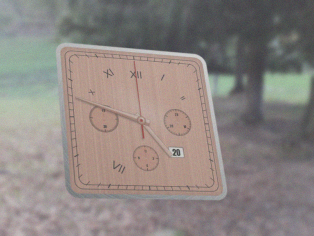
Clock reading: h=4 m=48
